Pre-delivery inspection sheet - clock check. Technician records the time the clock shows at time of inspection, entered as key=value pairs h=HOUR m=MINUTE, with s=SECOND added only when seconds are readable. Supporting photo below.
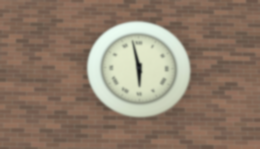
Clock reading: h=5 m=58
